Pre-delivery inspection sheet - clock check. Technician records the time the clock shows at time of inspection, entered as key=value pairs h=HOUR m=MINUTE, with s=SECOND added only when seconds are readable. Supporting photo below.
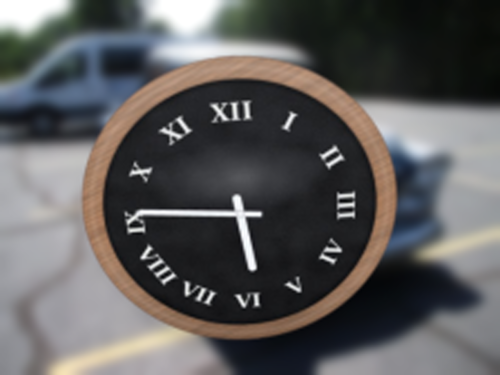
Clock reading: h=5 m=46
